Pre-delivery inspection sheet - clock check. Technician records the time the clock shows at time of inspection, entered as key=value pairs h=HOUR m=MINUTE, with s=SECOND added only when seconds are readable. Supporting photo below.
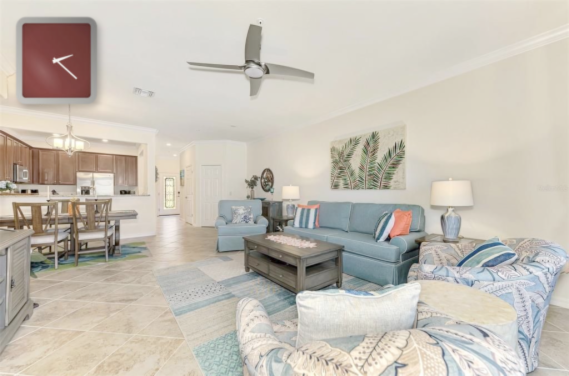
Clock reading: h=2 m=22
